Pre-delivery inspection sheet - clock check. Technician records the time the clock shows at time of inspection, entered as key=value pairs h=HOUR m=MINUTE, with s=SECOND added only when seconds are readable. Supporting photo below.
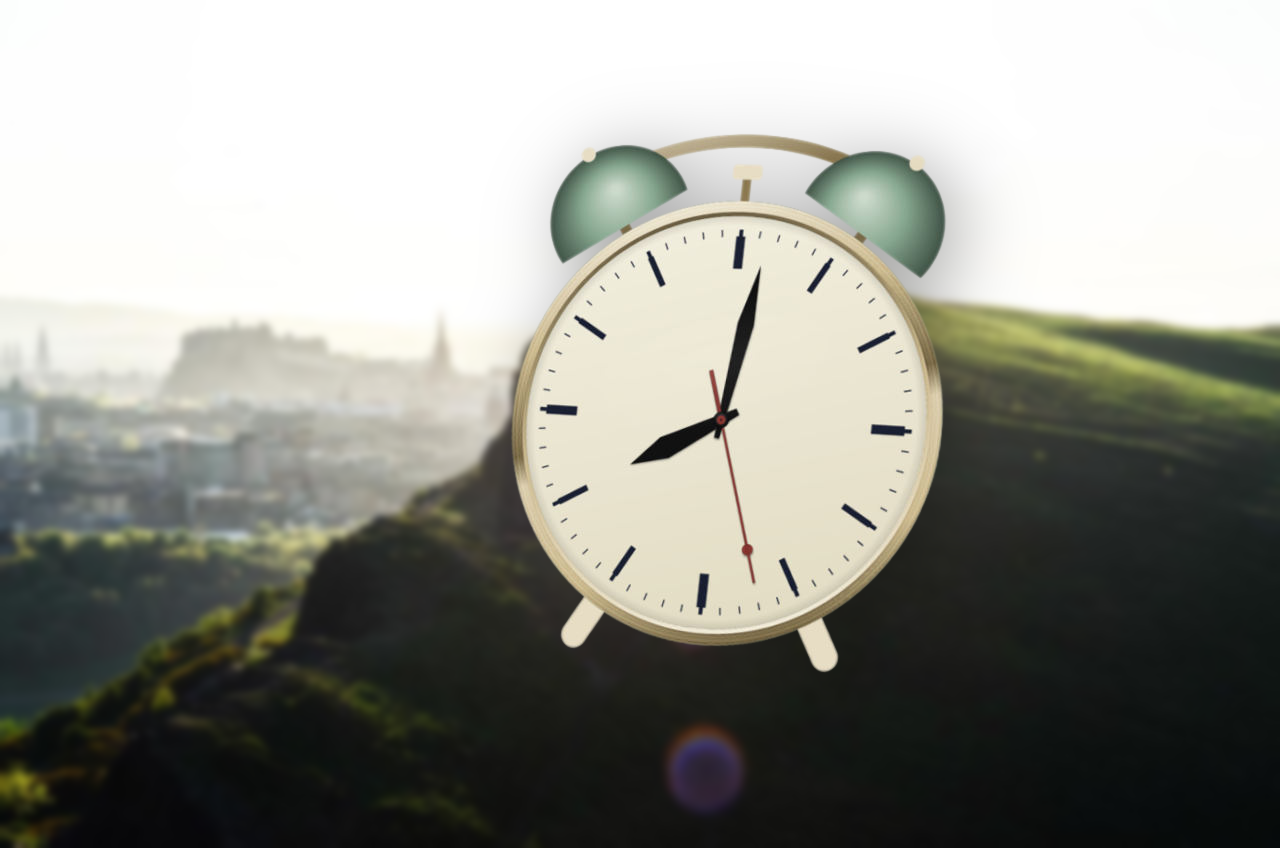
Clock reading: h=8 m=1 s=27
